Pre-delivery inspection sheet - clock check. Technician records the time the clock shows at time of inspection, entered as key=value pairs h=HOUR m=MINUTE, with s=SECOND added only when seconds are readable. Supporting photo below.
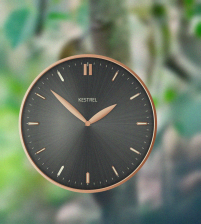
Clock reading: h=1 m=52
